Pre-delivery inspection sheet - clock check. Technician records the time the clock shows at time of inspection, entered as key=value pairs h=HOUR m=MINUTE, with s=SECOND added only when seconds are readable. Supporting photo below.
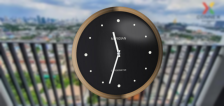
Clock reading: h=11 m=33
